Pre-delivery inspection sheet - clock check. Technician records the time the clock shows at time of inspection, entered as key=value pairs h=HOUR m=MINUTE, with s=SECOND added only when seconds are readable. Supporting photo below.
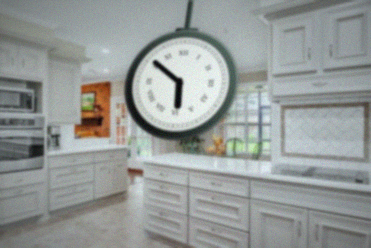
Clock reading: h=5 m=51
